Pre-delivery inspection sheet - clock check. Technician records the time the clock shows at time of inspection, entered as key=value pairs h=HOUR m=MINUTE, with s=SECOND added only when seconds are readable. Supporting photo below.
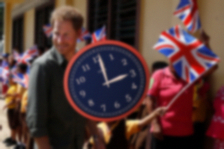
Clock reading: h=3 m=1
